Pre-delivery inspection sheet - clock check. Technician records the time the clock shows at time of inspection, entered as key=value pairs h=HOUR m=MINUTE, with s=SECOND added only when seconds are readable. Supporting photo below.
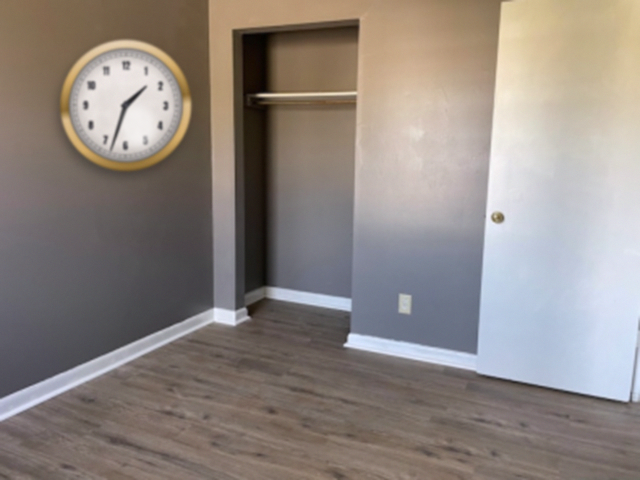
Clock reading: h=1 m=33
